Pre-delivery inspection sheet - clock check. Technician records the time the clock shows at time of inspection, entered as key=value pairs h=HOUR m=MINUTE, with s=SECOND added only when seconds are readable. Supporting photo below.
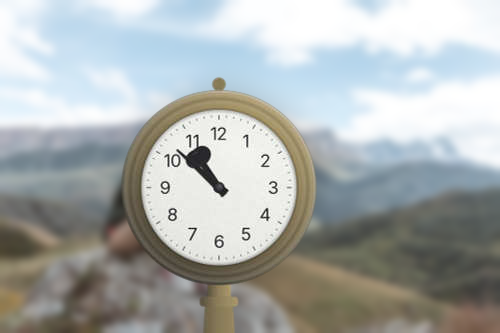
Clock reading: h=10 m=52
